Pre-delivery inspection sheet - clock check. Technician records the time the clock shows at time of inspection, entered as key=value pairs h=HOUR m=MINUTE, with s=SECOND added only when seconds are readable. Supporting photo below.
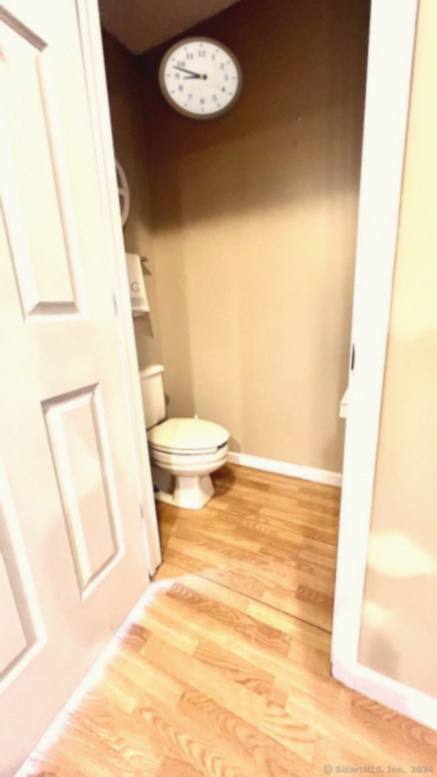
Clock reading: h=8 m=48
